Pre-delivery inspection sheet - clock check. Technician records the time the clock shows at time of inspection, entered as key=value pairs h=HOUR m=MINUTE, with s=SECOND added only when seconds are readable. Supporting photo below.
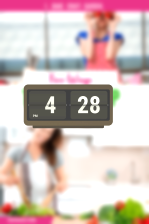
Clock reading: h=4 m=28
